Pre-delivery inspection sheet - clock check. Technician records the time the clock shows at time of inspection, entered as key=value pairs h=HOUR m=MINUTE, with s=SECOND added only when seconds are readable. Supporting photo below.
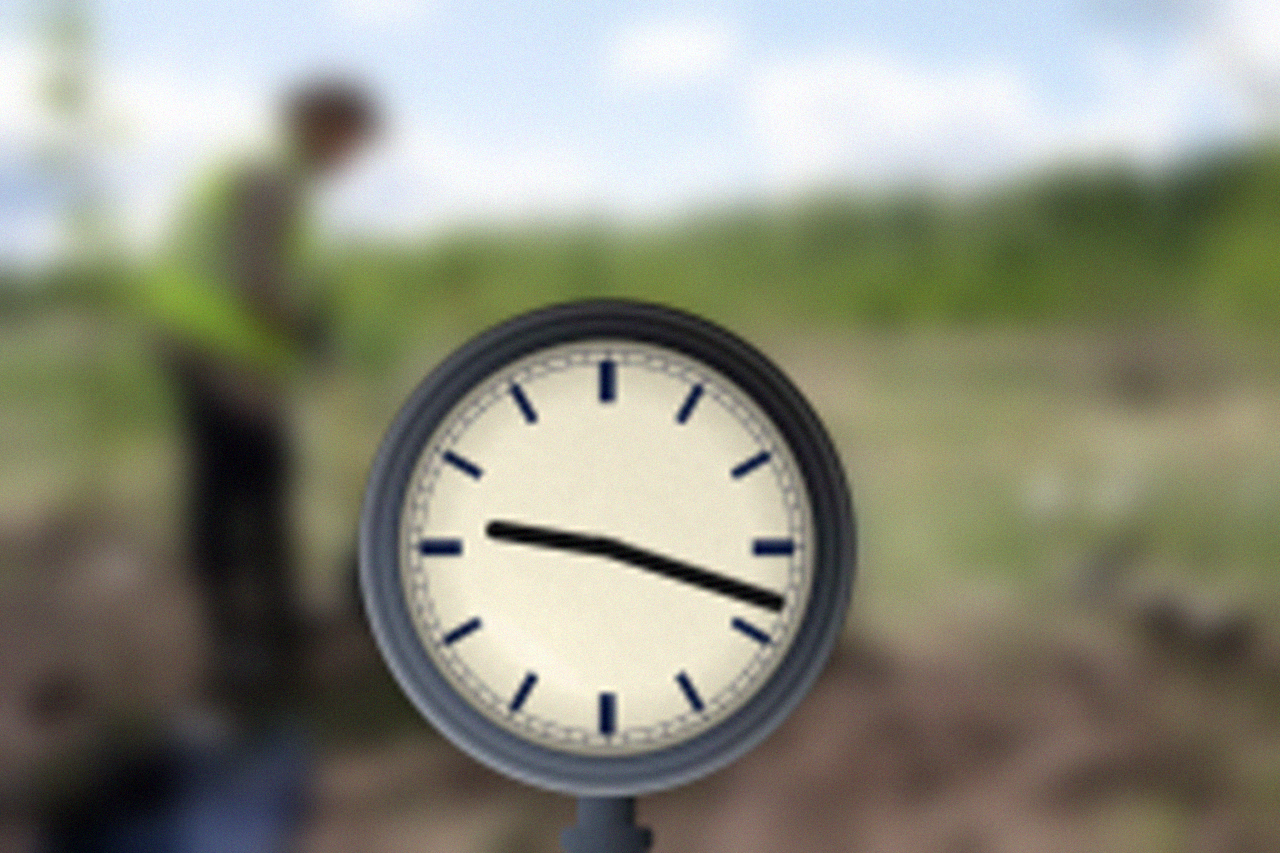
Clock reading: h=9 m=18
